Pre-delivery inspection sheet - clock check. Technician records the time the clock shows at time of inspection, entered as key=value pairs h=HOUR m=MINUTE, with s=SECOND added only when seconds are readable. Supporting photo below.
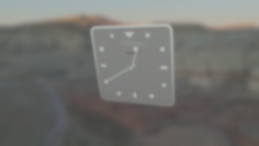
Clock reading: h=12 m=40
